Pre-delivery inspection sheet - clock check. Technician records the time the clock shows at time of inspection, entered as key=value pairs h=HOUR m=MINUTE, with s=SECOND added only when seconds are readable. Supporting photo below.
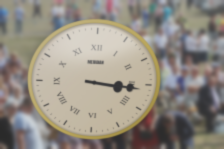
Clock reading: h=3 m=16
